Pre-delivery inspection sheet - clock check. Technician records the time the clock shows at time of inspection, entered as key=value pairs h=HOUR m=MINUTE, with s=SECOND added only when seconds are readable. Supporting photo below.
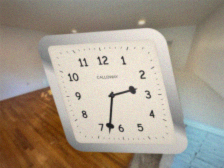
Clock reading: h=2 m=33
